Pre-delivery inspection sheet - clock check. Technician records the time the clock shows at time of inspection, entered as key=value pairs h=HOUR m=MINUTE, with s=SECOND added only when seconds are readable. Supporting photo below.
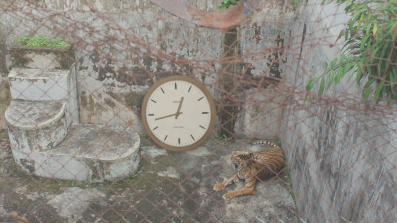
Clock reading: h=12 m=43
